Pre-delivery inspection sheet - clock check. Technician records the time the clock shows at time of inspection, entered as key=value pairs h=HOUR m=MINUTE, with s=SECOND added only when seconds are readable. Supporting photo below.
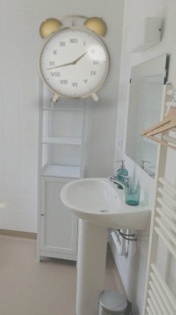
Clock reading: h=1 m=43
